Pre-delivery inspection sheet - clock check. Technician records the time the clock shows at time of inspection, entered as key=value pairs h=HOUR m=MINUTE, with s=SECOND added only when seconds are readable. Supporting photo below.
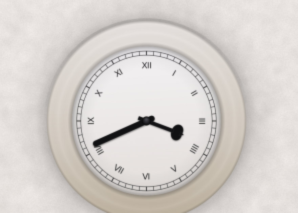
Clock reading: h=3 m=41
